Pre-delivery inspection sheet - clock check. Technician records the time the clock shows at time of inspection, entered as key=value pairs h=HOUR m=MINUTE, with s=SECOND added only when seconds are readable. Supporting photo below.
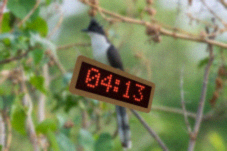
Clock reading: h=4 m=13
